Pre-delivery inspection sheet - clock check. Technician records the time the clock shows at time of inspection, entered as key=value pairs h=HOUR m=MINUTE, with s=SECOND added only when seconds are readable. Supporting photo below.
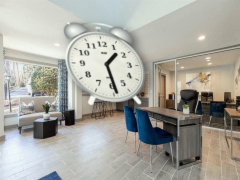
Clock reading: h=1 m=29
